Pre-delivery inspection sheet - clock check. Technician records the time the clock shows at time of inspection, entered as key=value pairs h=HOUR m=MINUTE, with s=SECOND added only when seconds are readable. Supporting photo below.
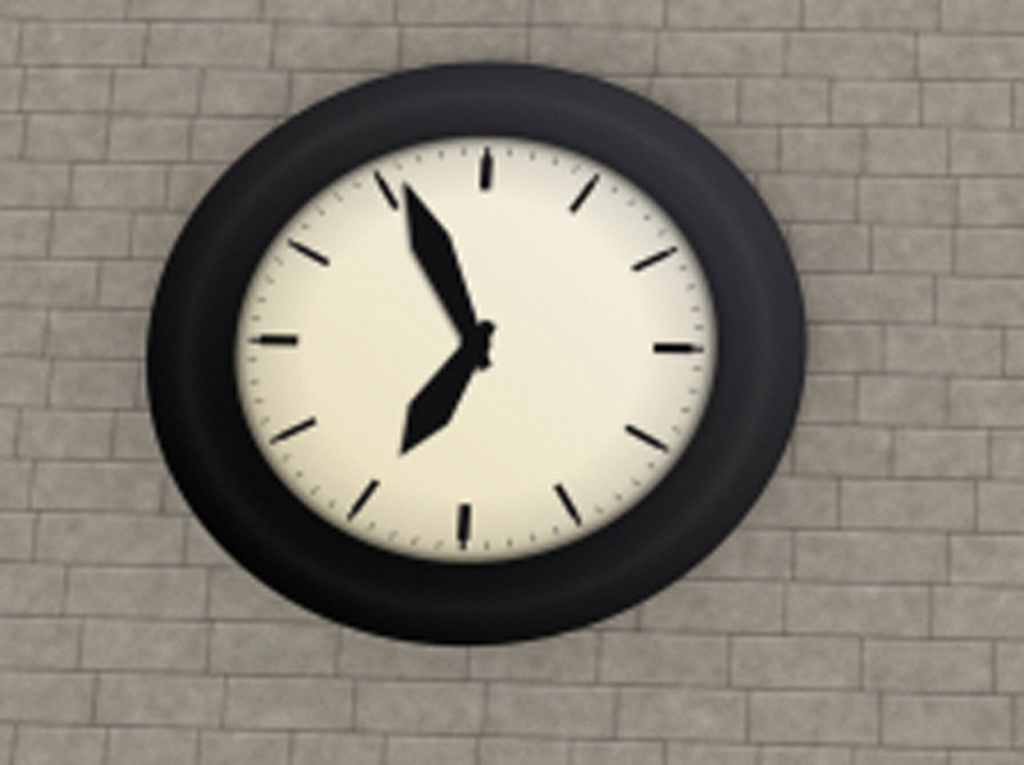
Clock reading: h=6 m=56
